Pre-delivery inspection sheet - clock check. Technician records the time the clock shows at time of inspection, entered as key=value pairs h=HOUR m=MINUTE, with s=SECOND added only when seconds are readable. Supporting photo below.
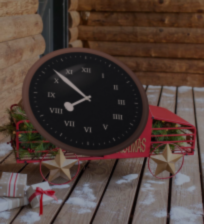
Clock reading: h=7 m=52
